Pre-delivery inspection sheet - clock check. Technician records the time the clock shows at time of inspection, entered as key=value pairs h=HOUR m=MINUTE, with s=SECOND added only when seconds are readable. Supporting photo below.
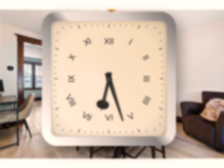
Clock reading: h=6 m=27
